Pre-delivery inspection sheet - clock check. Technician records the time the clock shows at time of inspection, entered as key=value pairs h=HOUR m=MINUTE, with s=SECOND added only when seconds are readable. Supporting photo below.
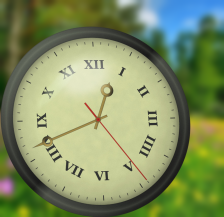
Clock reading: h=12 m=41 s=24
